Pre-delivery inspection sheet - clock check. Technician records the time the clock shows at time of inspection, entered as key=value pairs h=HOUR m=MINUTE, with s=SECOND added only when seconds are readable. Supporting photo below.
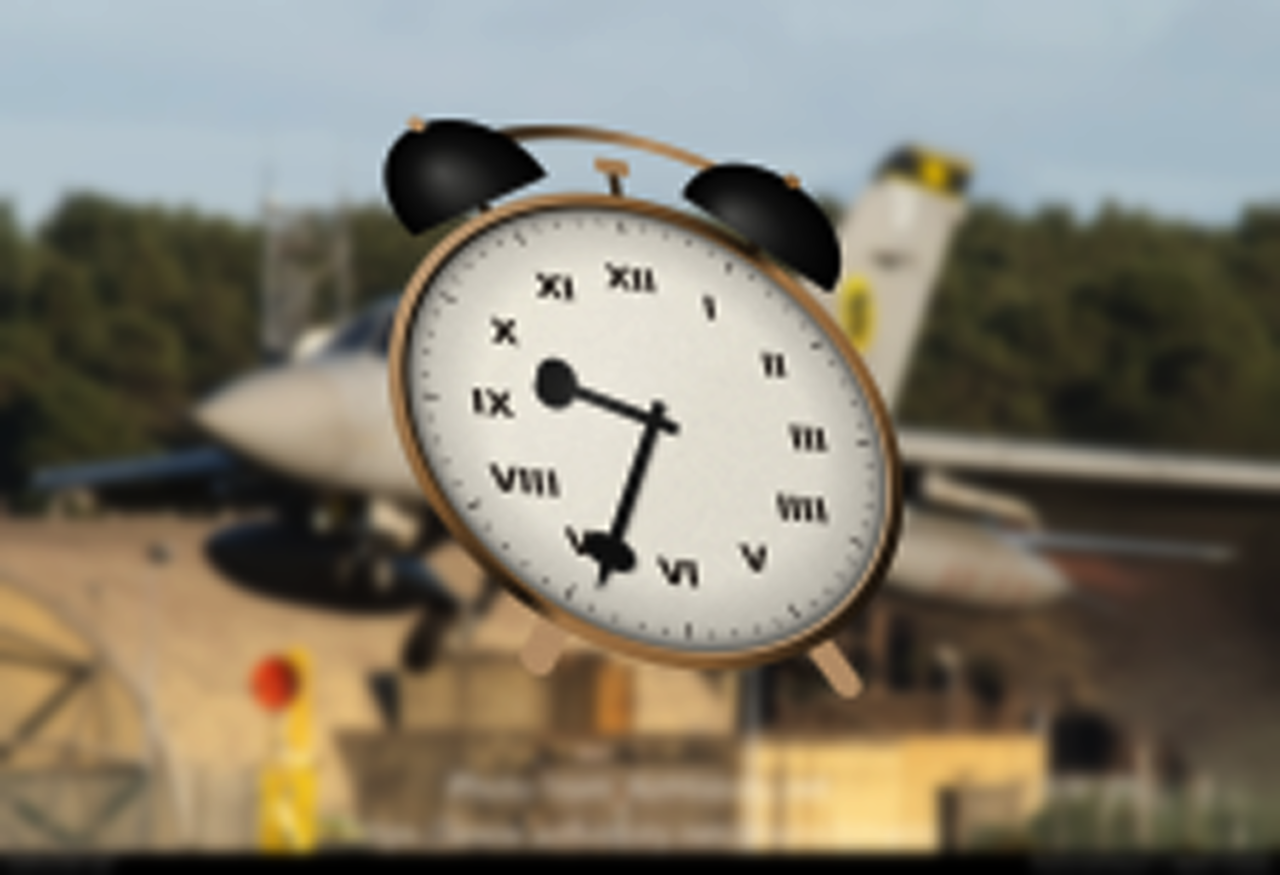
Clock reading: h=9 m=34
